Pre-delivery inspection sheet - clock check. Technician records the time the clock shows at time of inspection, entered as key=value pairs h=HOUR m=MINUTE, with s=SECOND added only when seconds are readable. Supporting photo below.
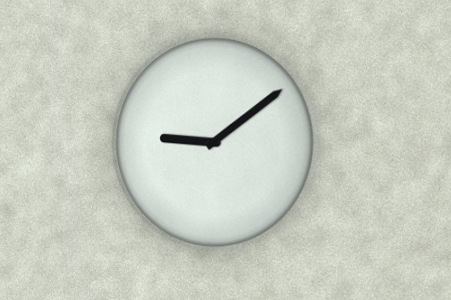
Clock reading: h=9 m=9
